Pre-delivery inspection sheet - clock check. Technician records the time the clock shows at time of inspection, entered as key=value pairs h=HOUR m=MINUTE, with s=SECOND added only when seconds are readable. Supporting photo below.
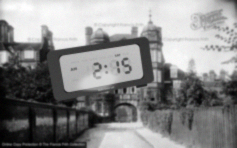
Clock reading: h=2 m=15
